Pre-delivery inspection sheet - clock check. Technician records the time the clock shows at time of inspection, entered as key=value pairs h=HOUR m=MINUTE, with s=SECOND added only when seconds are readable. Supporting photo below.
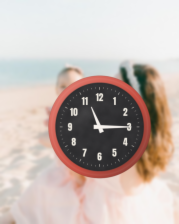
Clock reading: h=11 m=15
